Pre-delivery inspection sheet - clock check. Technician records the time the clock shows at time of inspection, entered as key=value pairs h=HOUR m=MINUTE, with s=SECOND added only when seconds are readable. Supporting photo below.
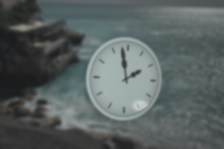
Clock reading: h=1 m=58
